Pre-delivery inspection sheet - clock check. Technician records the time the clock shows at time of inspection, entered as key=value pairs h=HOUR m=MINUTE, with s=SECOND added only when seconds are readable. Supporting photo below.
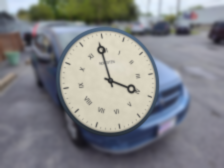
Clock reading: h=3 m=59
